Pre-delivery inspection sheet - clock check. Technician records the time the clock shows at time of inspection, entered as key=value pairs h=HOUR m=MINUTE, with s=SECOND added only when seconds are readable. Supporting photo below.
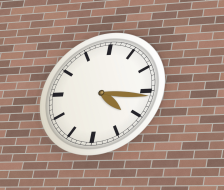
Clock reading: h=4 m=16
